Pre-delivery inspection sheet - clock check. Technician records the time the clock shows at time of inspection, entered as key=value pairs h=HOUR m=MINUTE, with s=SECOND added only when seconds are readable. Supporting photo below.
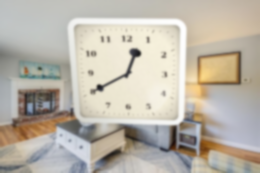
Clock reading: h=12 m=40
